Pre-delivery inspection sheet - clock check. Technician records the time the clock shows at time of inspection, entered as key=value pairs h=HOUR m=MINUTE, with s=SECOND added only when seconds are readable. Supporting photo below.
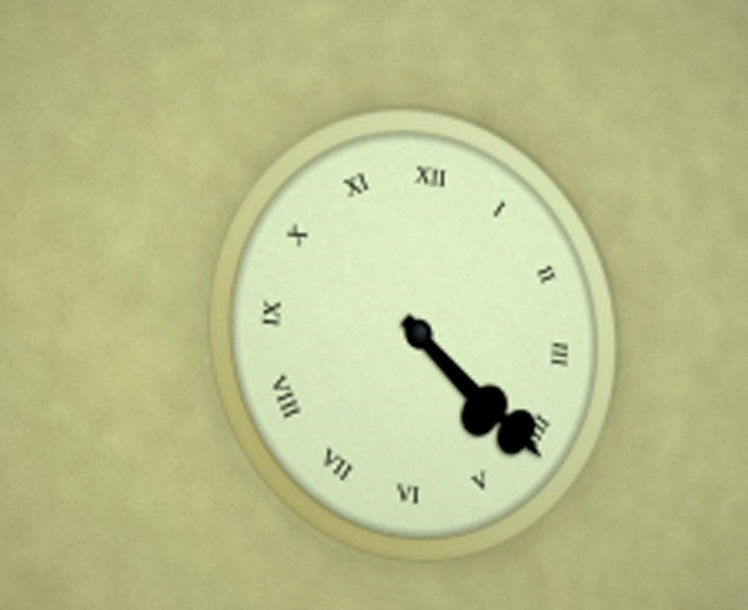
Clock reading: h=4 m=21
